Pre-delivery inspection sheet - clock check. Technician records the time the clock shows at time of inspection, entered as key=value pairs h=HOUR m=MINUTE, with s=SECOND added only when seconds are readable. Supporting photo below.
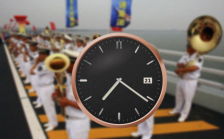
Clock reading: h=7 m=21
